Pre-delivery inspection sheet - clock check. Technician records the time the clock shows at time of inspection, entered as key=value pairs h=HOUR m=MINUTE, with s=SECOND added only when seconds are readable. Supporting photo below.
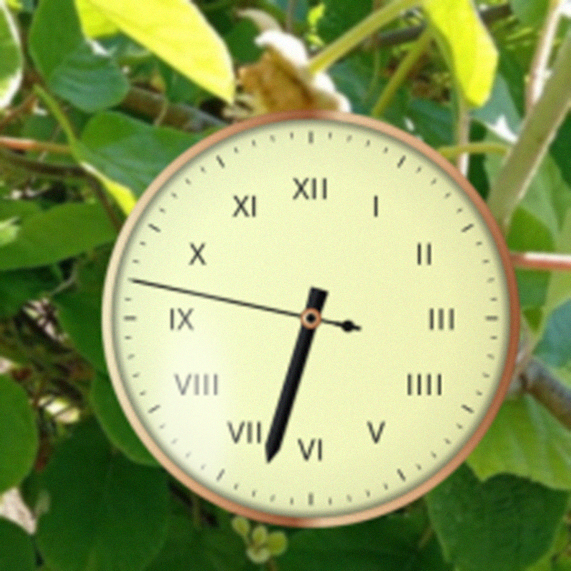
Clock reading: h=6 m=32 s=47
